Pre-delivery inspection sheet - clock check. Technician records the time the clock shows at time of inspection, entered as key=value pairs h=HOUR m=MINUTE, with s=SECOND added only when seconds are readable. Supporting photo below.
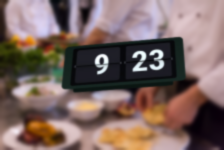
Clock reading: h=9 m=23
